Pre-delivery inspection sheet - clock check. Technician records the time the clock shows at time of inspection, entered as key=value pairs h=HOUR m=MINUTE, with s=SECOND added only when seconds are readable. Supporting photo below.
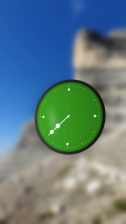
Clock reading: h=7 m=38
